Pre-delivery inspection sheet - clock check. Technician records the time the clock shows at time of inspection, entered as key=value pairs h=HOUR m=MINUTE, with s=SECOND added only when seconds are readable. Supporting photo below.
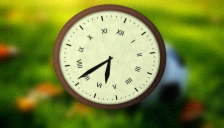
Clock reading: h=5 m=36
